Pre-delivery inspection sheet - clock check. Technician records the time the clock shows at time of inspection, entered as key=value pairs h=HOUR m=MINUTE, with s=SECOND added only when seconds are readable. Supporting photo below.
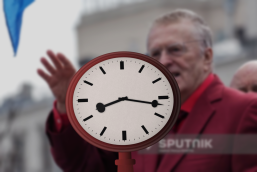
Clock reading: h=8 m=17
